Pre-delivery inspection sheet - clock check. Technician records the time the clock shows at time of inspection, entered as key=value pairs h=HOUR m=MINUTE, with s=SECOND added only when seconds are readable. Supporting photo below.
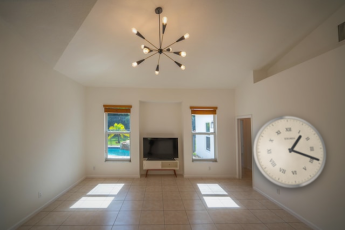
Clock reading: h=1 m=19
